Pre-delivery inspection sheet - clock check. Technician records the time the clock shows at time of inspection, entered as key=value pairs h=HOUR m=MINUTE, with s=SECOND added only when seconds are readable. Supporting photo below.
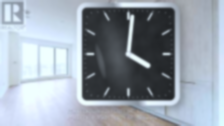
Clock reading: h=4 m=1
